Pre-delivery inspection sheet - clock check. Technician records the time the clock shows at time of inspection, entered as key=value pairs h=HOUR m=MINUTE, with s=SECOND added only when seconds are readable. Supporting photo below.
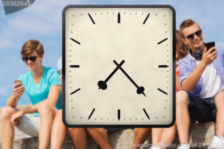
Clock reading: h=7 m=23
